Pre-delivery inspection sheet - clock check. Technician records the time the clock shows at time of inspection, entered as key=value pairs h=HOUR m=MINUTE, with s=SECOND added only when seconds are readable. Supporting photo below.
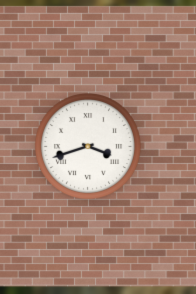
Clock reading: h=3 m=42
